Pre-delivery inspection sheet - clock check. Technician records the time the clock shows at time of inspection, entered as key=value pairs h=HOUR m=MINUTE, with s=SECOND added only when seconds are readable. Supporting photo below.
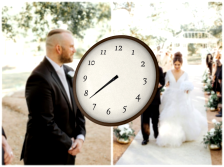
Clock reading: h=7 m=38
